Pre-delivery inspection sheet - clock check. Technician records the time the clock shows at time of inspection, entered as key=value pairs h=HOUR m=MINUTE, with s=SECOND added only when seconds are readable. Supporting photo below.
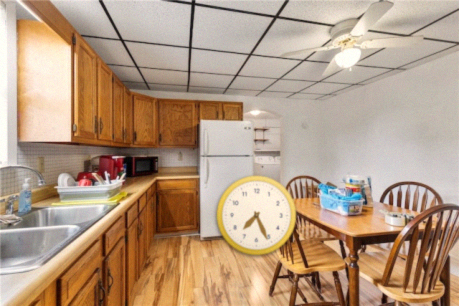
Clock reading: h=7 m=26
